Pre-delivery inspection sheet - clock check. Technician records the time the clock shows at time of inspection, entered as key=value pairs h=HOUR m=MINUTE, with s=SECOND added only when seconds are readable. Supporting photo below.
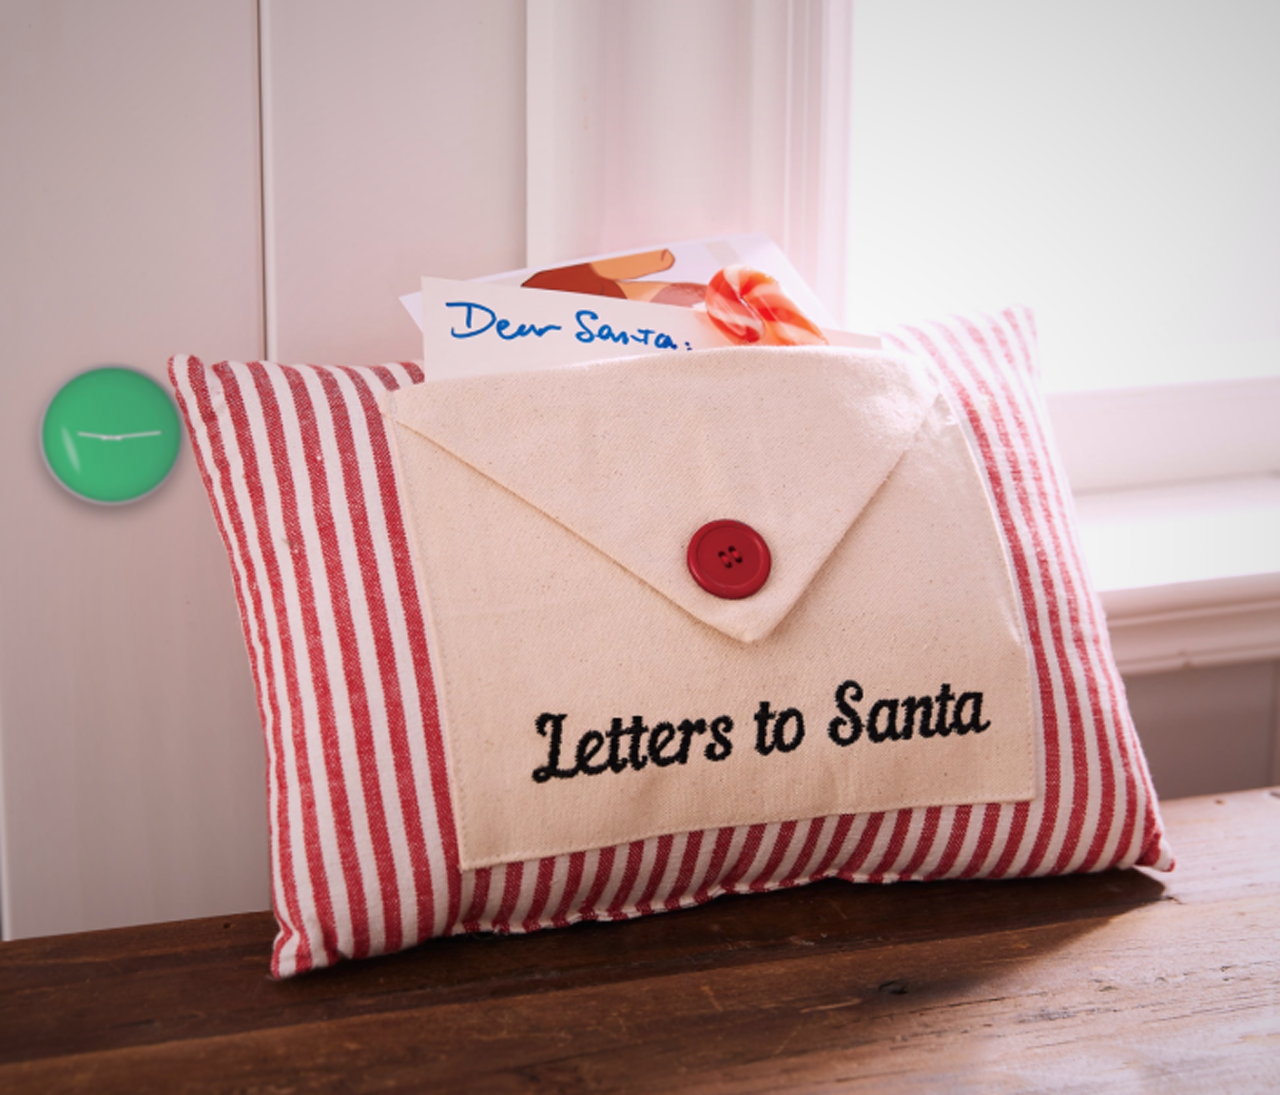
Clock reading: h=9 m=14
